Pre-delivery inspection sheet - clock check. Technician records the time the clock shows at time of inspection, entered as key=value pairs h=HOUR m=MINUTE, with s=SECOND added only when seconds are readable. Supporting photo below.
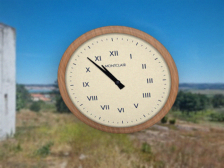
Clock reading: h=10 m=53
